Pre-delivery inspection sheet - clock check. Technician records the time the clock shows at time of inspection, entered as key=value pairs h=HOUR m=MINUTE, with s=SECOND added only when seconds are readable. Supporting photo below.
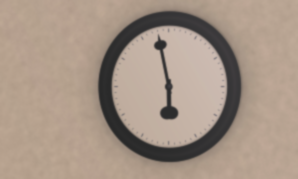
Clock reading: h=5 m=58
